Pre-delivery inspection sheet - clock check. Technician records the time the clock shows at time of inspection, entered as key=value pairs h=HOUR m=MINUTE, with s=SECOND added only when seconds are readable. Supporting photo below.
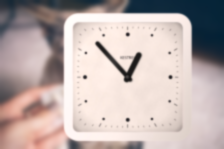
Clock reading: h=12 m=53
